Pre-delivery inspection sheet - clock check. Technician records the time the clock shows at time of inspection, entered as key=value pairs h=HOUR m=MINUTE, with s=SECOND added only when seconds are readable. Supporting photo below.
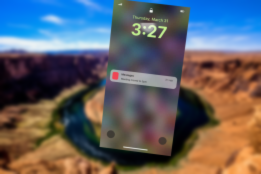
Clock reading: h=3 m=27
